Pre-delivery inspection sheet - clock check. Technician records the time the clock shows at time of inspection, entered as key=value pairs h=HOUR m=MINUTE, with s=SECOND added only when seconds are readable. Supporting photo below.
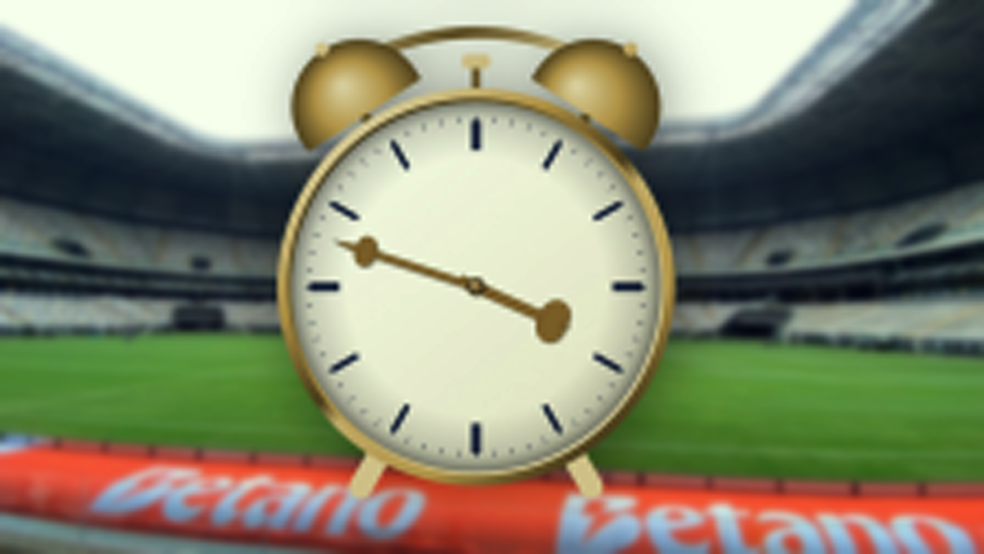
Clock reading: h=3 m=48
